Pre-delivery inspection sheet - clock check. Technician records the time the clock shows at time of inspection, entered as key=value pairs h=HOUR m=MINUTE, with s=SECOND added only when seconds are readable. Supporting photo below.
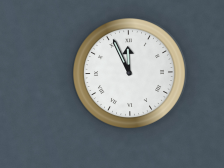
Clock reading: h=11 m=56
